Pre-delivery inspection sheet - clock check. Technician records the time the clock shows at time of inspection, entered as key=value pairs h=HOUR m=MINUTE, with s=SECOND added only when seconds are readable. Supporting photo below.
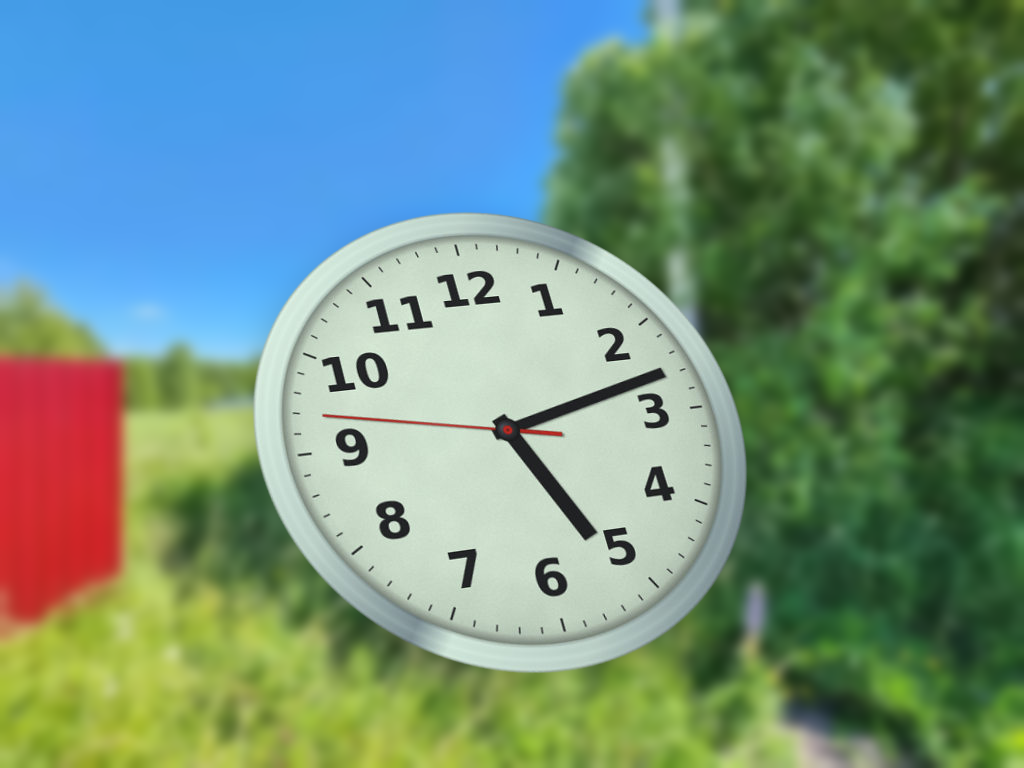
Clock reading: h=5 m=12 s=47
